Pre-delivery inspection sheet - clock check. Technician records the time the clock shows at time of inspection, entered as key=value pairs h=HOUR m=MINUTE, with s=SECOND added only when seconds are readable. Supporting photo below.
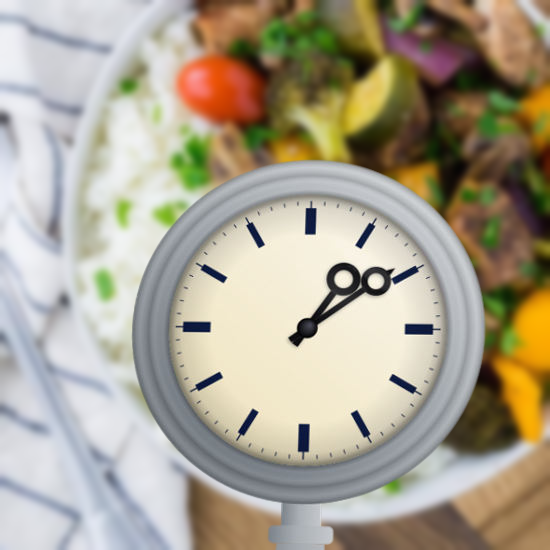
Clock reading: h=1 m=9
